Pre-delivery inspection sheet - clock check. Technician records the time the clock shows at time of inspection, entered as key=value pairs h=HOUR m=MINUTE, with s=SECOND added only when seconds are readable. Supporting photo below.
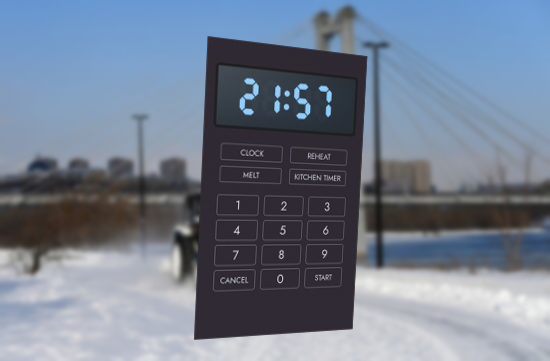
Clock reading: h=21 m=57
